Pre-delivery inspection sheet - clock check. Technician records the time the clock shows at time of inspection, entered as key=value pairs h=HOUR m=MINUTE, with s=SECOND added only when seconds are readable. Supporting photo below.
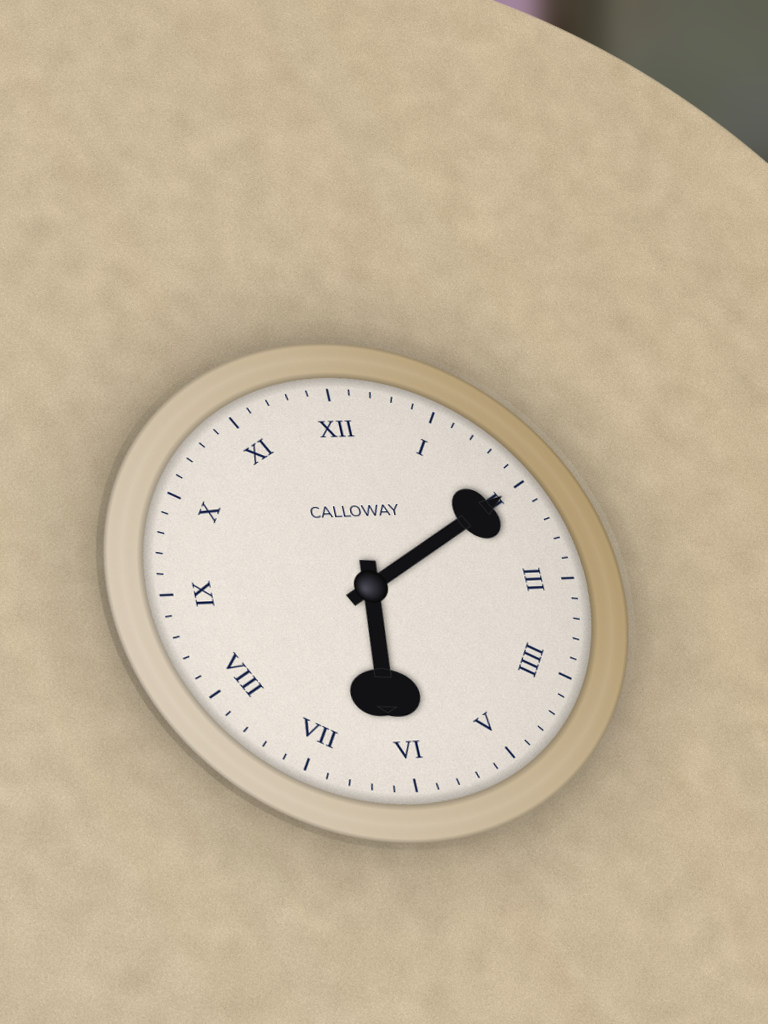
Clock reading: h=6 m=10
